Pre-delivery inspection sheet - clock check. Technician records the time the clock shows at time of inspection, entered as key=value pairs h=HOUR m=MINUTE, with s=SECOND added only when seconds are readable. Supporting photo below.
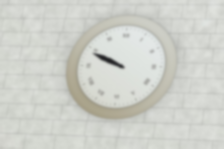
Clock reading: h=9 m=49
